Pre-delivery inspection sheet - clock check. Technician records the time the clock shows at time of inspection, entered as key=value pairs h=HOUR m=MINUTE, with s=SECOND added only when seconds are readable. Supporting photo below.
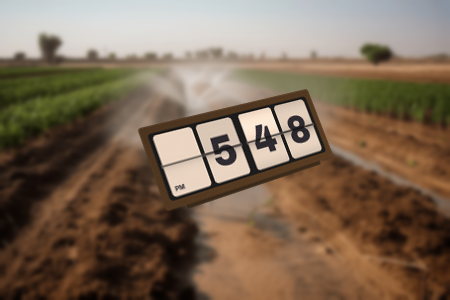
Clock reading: h=5 m=48
